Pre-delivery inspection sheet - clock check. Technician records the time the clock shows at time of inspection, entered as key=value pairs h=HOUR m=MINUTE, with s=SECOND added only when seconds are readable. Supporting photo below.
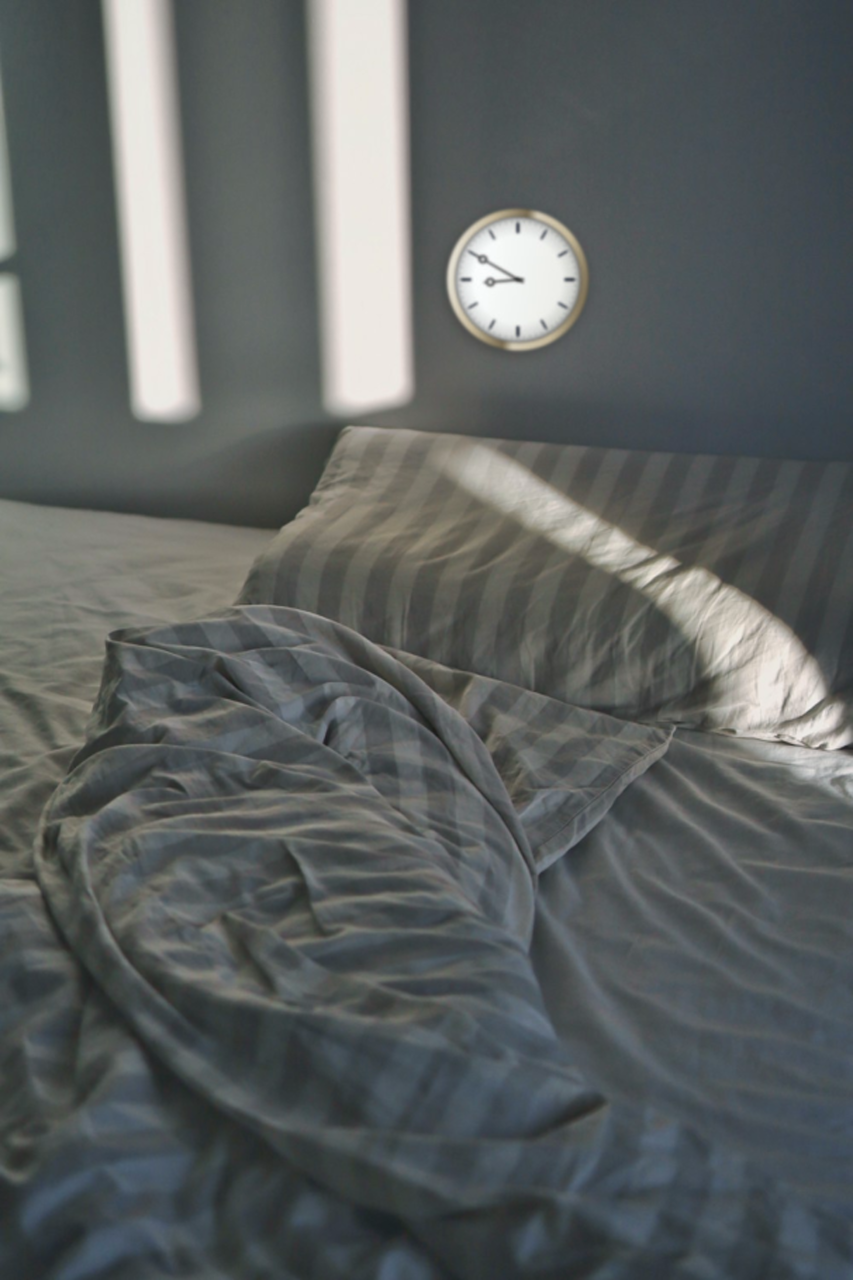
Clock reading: h=8 m=50
